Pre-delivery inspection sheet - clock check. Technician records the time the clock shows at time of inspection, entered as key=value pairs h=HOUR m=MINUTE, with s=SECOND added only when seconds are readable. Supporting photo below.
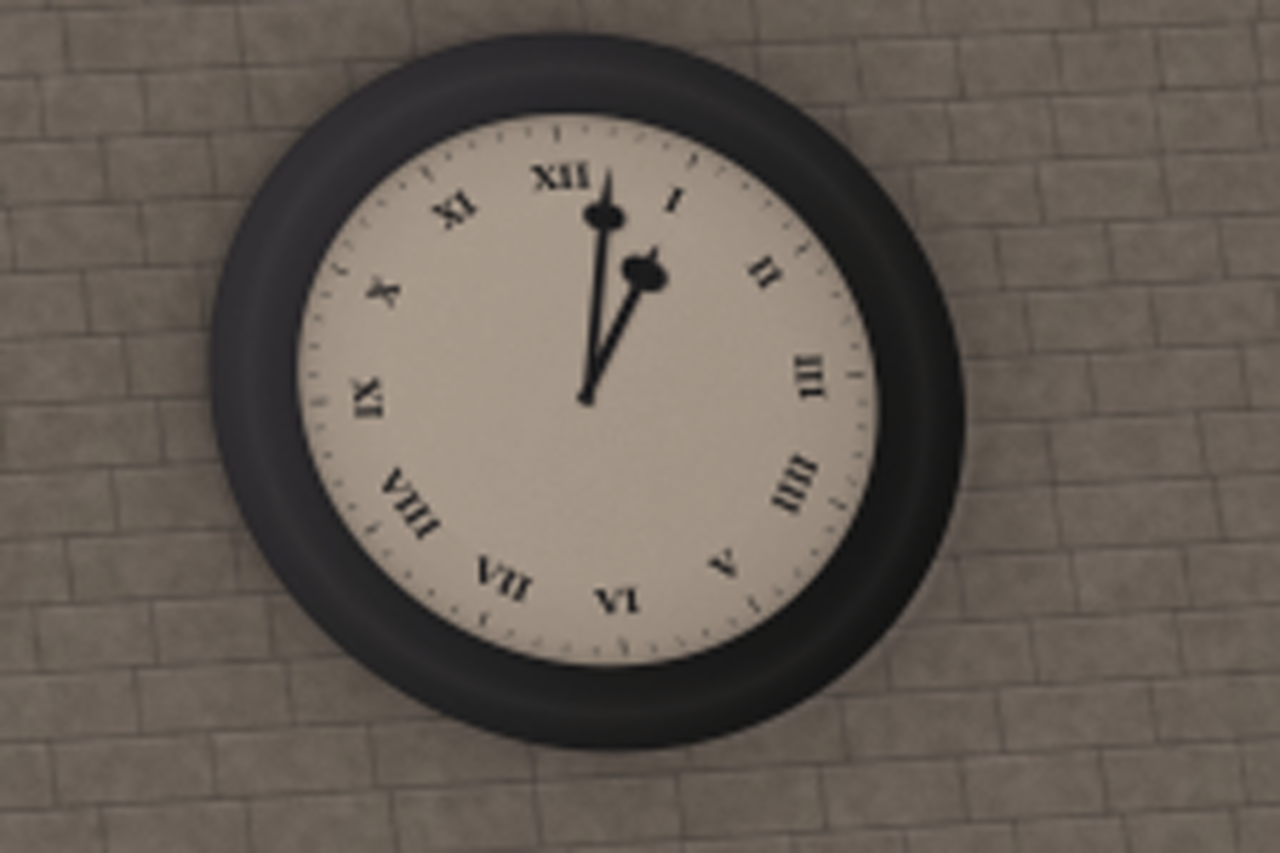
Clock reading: h=1 m=2
